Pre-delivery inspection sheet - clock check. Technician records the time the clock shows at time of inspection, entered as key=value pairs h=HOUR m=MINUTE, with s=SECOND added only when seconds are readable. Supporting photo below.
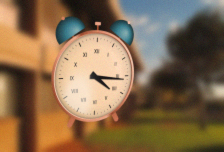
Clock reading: h=4 m=16
